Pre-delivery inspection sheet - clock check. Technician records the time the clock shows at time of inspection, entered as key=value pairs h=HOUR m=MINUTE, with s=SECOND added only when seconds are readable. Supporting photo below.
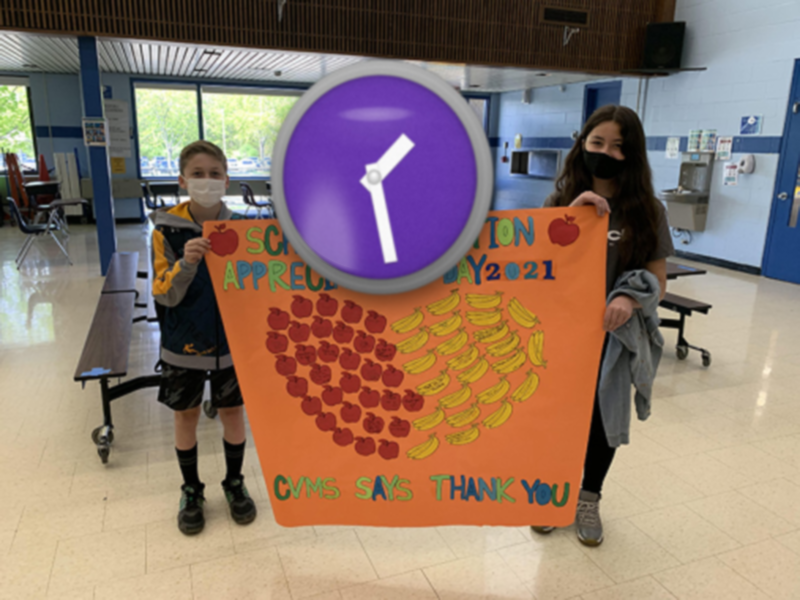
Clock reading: h=1 m=28
